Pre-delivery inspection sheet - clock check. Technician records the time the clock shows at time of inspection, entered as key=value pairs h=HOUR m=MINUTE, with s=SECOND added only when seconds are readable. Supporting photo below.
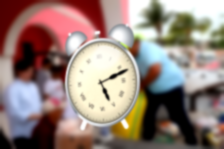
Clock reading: h=5 m=12
